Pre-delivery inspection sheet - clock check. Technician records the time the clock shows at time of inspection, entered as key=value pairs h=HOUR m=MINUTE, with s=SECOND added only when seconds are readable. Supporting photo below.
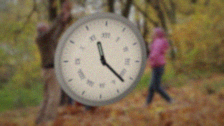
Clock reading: h=11 m=22
